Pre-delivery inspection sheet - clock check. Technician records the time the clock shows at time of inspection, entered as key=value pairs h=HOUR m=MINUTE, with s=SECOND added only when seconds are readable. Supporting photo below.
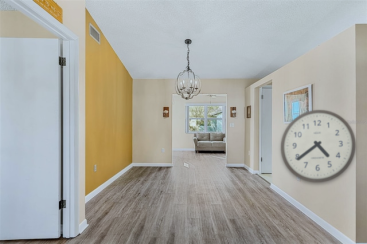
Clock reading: h=4 m=39
